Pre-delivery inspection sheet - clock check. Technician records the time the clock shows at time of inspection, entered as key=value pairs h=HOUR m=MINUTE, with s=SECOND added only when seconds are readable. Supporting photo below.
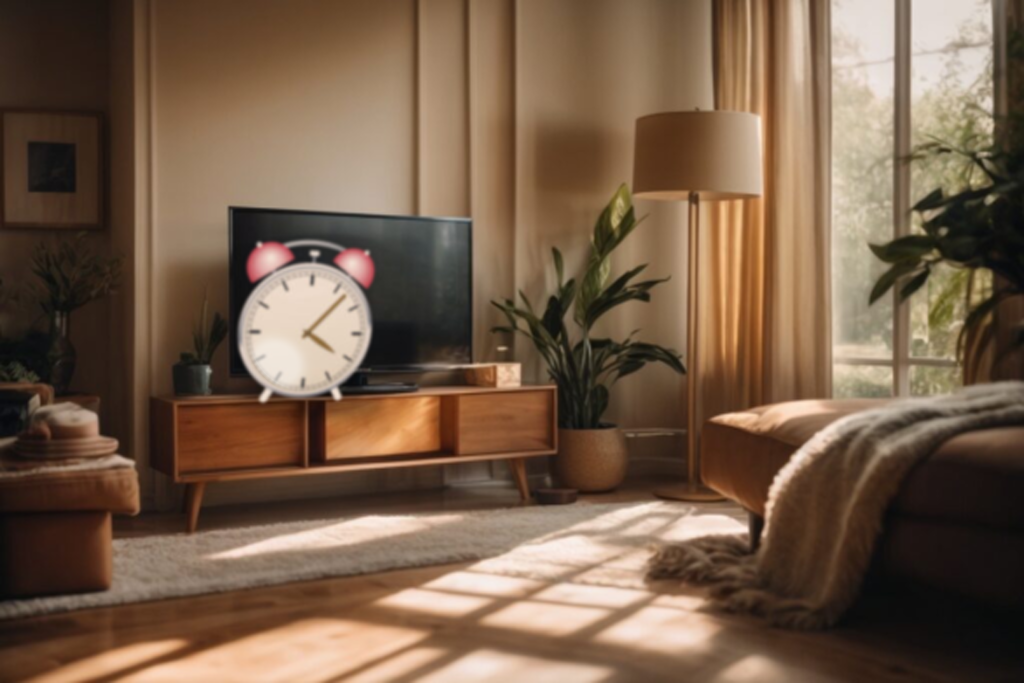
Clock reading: h=4 m=7
